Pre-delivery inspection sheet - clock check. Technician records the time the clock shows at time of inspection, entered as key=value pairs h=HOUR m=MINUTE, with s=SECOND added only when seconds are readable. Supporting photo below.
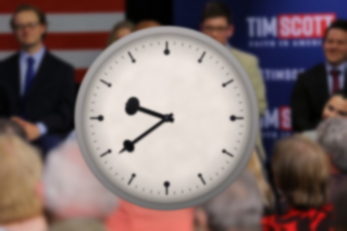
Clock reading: h=9 m=39
